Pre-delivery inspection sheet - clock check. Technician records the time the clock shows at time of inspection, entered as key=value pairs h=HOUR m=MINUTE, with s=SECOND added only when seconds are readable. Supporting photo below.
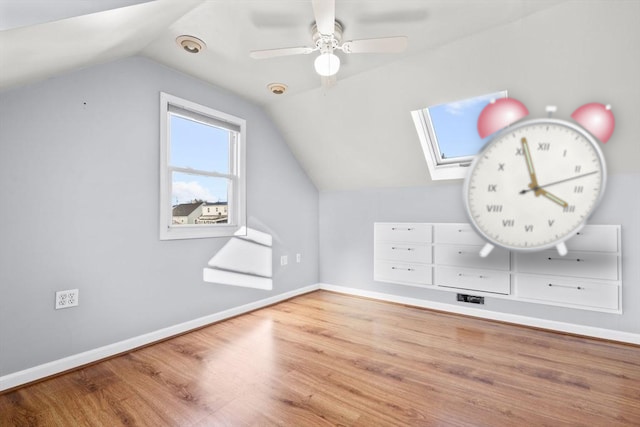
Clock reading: h=3 m=56 s=12
